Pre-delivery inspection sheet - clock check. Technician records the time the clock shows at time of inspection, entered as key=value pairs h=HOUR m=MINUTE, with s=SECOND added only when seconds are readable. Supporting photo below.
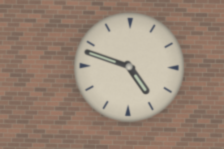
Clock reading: h=4 m=48
